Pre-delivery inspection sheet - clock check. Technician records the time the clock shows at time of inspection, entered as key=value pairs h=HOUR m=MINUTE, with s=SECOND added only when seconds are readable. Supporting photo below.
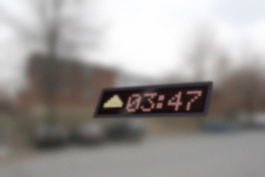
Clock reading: h=3 m=47
